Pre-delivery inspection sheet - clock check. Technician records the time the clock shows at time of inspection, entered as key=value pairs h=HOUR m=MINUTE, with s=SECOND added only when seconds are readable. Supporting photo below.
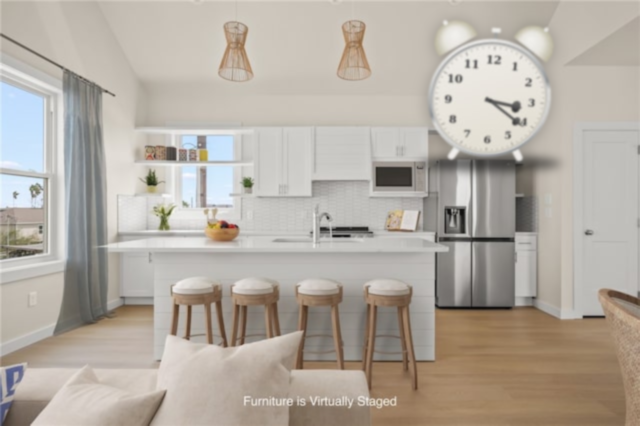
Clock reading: h=3 m=21
